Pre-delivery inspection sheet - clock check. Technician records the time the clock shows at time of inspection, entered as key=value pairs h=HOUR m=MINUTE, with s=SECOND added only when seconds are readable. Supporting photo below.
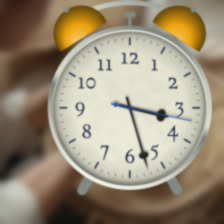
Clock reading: h=3 m=27 s=17
